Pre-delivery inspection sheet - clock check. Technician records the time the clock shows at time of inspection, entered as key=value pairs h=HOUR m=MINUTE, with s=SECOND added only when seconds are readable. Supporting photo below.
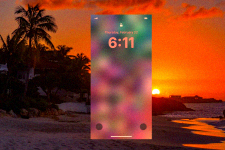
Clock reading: h=6 m=11
